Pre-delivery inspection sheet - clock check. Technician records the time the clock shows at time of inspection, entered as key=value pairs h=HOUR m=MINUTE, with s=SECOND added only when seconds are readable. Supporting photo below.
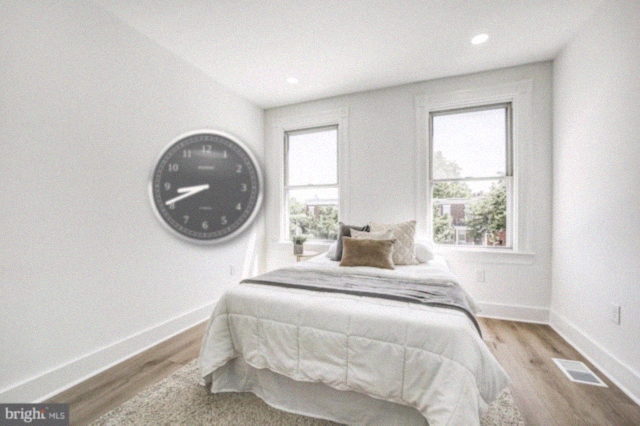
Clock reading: h=8 m=41
